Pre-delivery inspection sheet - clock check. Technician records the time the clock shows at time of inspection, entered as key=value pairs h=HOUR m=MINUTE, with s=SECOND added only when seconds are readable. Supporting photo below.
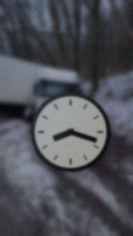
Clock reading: h=8 m=18
